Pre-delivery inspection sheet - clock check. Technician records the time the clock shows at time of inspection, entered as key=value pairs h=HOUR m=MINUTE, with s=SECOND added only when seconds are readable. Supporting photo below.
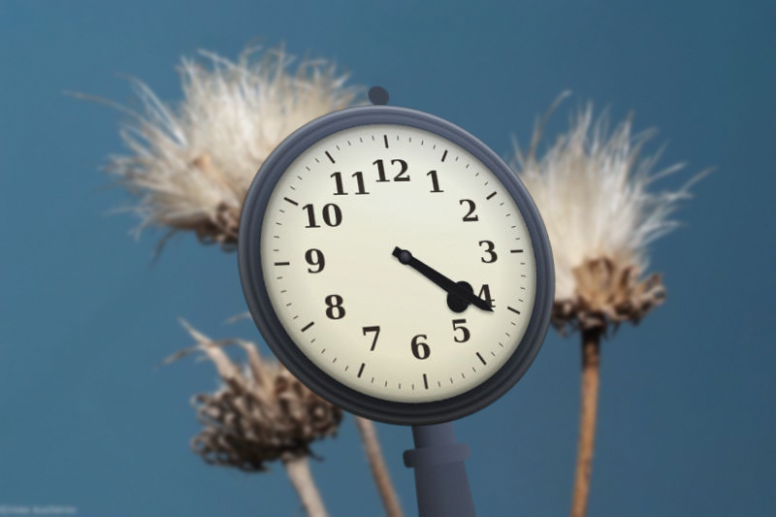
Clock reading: h=4 m=21
